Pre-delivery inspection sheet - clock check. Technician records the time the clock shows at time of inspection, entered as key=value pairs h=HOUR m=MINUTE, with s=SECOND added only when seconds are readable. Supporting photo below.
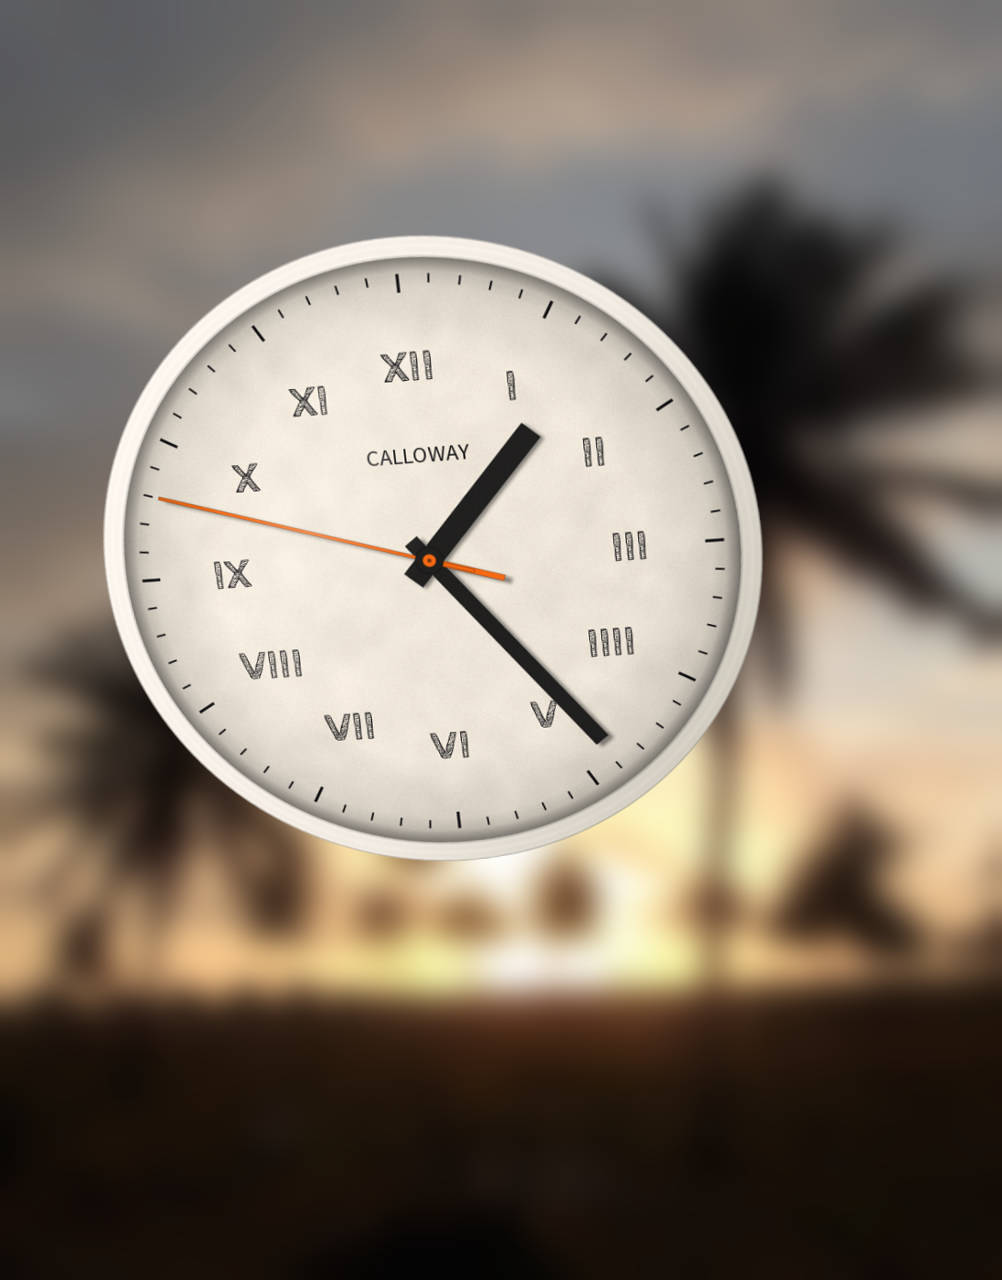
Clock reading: h=1 m=23 s=48
